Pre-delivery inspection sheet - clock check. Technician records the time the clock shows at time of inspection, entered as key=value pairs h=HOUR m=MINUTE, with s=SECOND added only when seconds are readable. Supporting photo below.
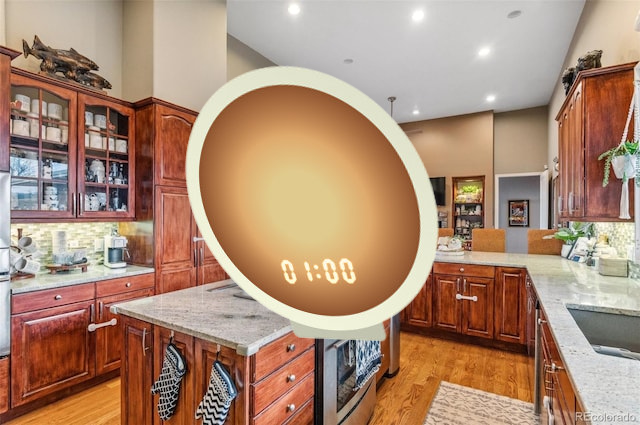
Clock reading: h=1 m=0
